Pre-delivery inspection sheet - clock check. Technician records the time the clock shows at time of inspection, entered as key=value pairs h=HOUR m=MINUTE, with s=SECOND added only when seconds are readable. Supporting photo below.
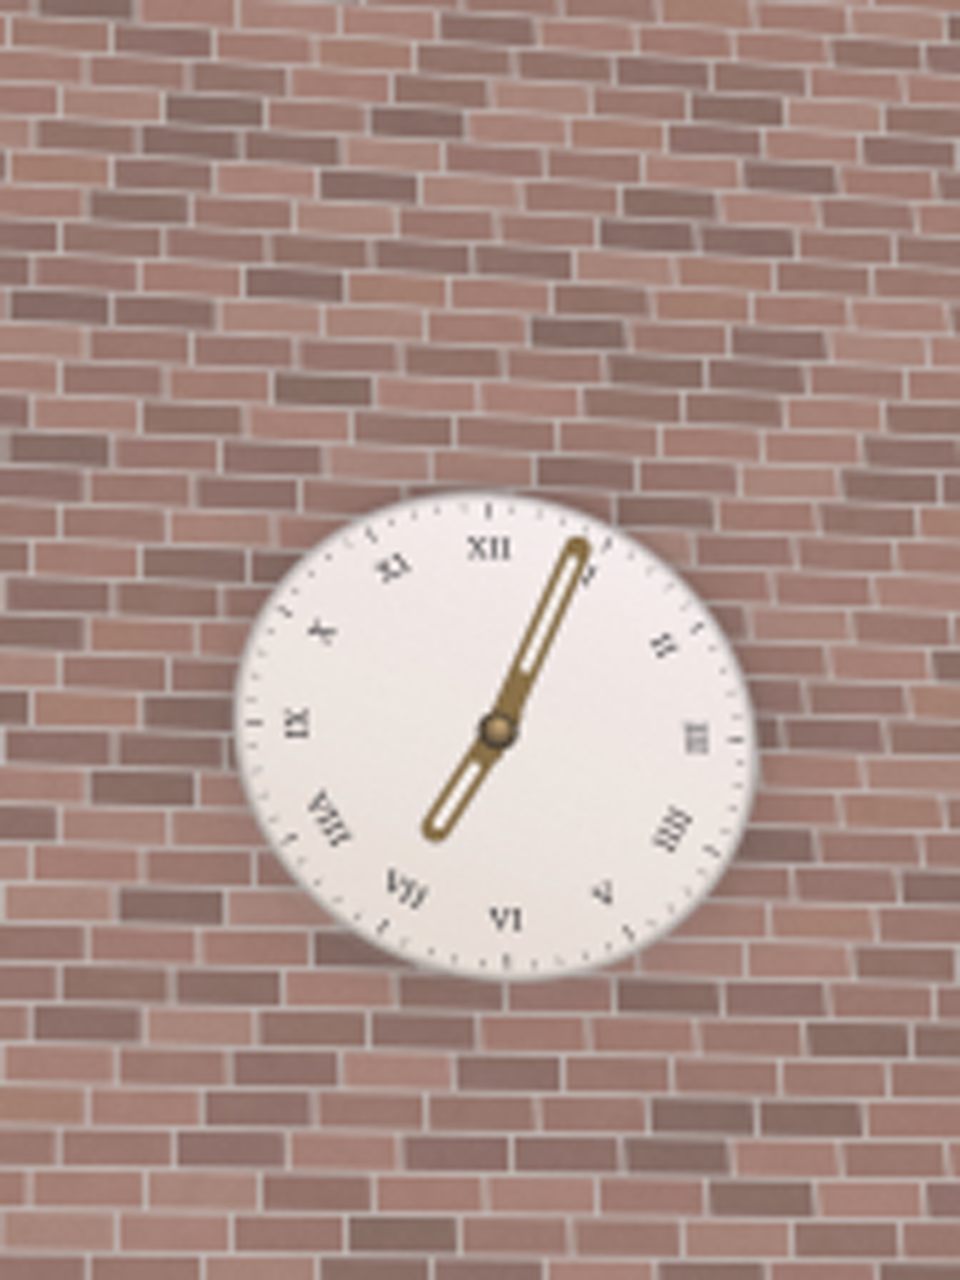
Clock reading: h=7 m=4
